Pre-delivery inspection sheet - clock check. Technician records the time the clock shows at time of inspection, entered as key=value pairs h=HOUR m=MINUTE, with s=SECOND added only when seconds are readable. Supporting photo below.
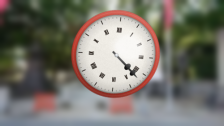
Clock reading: h=4 m=22
